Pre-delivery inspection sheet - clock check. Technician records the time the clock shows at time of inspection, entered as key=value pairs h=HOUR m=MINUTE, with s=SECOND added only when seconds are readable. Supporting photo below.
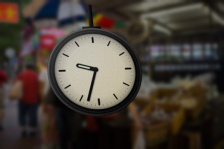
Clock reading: h=9 m=33
